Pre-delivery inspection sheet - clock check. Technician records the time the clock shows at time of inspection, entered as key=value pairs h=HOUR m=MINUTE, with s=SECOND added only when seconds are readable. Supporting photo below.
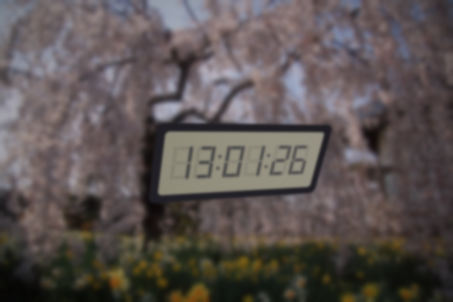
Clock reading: h=13 m=1 s=26
